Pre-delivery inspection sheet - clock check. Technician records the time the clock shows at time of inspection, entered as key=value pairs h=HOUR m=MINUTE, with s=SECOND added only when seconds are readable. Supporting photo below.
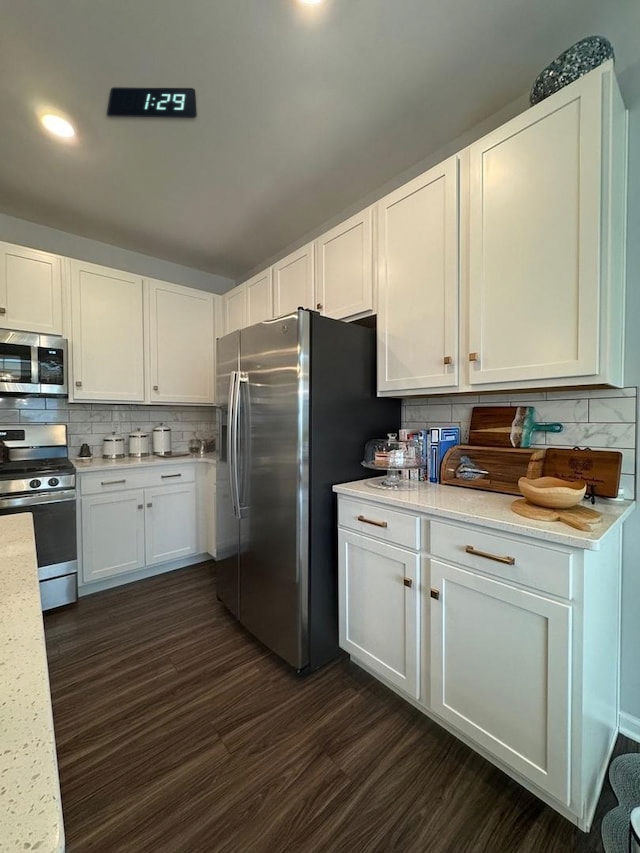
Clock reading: h=1 m=29
